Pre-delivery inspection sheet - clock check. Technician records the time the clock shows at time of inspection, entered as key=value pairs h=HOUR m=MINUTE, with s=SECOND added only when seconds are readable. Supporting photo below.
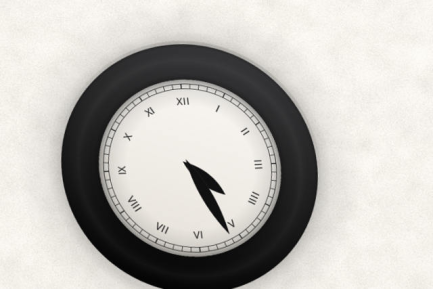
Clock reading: h=4 m=26
